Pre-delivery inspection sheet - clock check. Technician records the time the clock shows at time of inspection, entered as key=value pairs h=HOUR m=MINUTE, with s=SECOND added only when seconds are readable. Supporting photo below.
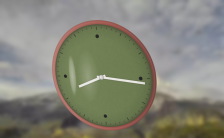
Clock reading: h=8 m=16
